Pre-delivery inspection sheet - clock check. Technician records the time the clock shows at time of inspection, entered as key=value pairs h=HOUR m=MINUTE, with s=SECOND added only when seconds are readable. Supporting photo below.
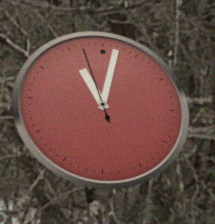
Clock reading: h=11 m=1 s=57
